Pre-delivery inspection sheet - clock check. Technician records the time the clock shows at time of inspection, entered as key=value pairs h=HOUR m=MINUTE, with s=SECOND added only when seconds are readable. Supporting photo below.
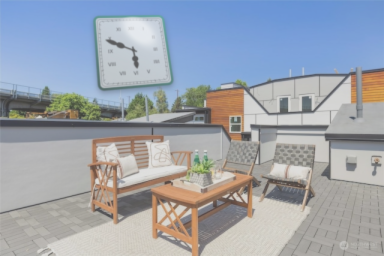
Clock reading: h=5 m=49
